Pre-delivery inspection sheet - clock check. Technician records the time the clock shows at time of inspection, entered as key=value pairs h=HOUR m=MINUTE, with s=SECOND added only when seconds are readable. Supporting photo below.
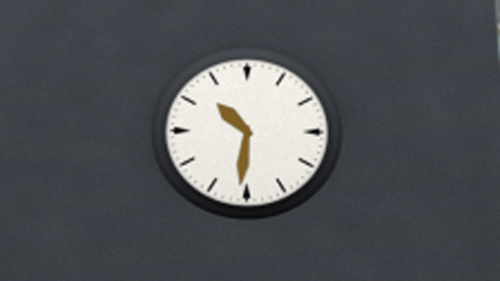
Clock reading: h=10 m=31
